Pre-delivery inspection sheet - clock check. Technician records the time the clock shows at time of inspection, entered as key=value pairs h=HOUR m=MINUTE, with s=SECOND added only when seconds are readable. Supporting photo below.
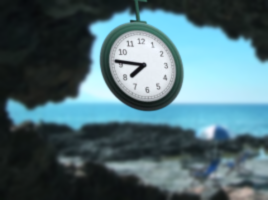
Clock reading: h=7 m=46
